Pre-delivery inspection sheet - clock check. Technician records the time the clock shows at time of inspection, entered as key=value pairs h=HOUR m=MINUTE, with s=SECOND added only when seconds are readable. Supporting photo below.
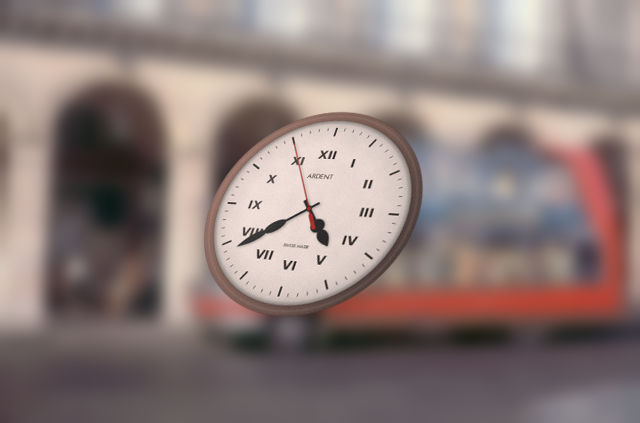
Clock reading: h=4 m=38 s=55
